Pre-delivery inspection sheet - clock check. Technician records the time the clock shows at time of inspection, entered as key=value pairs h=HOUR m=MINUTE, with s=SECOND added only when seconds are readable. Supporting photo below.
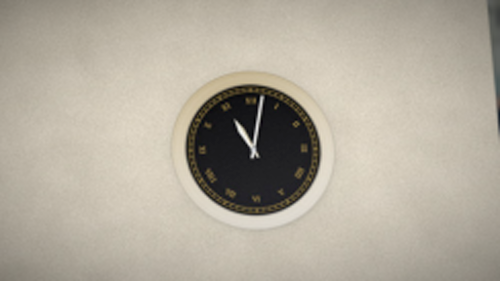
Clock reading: h=11 m=2
